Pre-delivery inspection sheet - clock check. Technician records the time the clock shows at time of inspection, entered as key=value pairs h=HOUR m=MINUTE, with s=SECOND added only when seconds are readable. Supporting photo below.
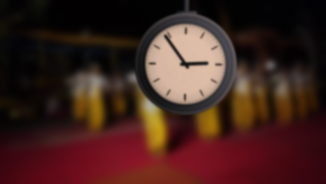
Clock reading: h=2 m=54
